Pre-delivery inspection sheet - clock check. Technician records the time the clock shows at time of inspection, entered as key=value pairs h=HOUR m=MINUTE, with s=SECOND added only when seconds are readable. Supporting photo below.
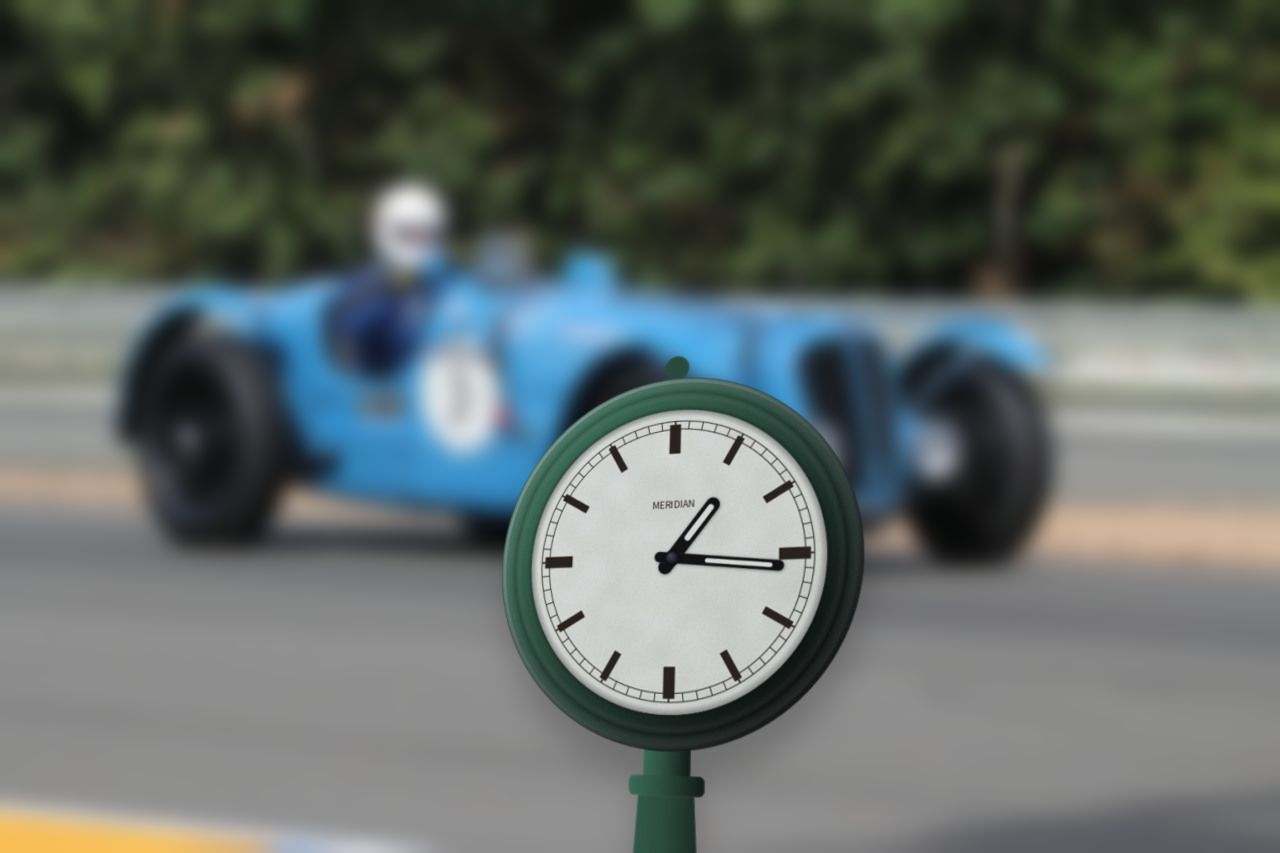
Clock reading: h=1 m=16
